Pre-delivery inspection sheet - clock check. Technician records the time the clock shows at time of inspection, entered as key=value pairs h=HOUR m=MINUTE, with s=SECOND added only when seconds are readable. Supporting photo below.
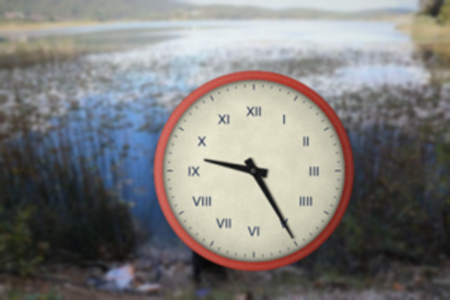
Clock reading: h=9 m=25
